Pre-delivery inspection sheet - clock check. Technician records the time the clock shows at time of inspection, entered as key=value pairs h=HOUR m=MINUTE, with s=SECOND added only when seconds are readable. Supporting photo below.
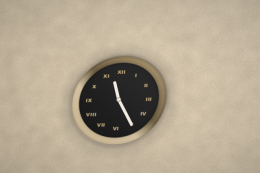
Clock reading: h=11 m=25
